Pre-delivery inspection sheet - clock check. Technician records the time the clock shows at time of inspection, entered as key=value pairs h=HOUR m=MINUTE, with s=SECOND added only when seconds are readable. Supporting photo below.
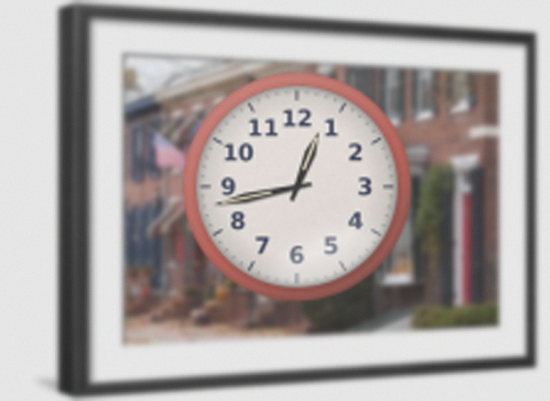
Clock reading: h=12 m=43
